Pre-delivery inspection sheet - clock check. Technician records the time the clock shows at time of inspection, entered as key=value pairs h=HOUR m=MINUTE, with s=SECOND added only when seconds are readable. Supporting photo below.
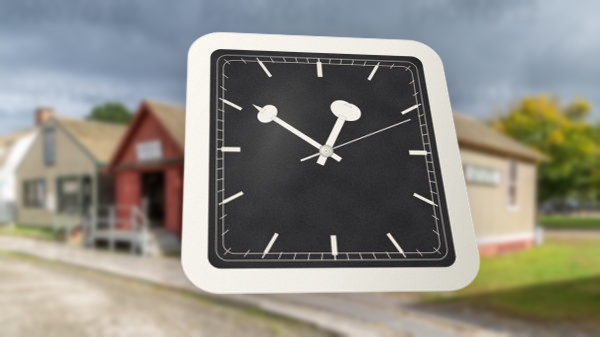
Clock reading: h=12 m=51 s=11
